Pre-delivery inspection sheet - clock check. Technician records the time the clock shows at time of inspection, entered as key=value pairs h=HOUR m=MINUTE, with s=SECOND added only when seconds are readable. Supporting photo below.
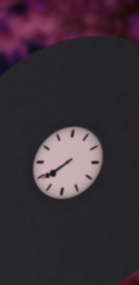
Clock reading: h=7 m=39
